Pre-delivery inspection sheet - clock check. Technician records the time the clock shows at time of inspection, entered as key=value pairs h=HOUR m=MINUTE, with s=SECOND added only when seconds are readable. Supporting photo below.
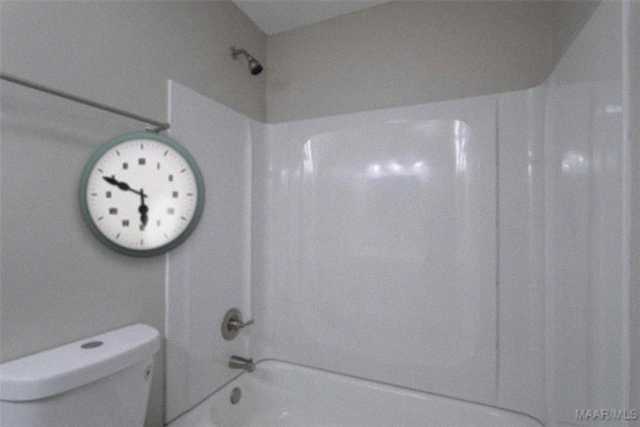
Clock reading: h=5 m=49
